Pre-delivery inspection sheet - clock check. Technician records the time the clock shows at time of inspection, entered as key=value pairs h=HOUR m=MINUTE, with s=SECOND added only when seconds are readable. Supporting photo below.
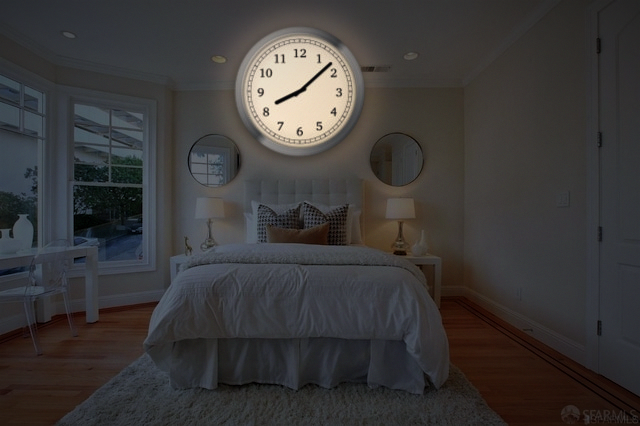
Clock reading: h=8 m=8
